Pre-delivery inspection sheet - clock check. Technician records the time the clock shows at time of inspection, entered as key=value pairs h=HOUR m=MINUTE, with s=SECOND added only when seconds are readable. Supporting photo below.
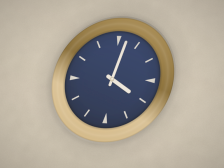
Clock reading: h=4 m=2
